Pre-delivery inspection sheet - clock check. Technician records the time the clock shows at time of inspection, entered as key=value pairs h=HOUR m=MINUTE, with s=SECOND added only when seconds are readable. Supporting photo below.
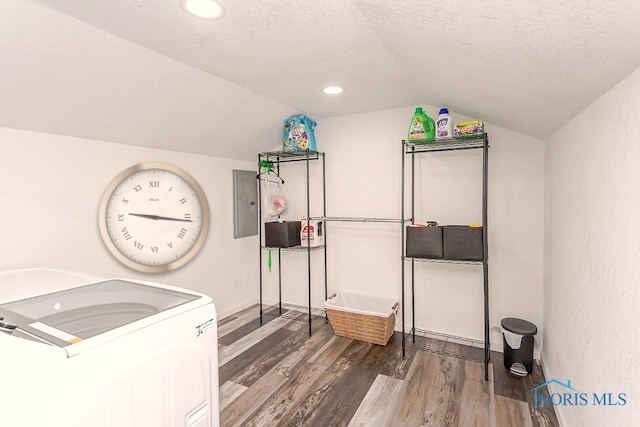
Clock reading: h=9 m=16
